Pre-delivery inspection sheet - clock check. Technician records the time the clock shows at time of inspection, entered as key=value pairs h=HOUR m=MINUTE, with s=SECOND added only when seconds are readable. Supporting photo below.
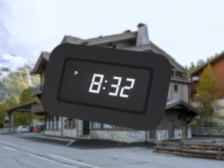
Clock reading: h=8 m=32
